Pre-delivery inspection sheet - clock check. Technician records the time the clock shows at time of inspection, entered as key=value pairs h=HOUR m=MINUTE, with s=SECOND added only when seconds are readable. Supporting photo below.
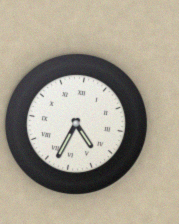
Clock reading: h=4 m=33
